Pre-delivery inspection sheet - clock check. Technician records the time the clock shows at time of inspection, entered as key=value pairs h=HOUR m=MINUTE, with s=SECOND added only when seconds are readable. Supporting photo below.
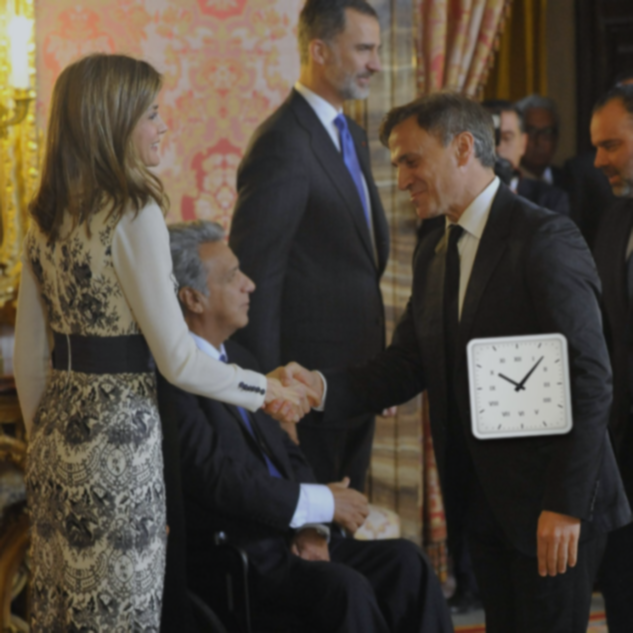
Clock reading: h=10 m=7
